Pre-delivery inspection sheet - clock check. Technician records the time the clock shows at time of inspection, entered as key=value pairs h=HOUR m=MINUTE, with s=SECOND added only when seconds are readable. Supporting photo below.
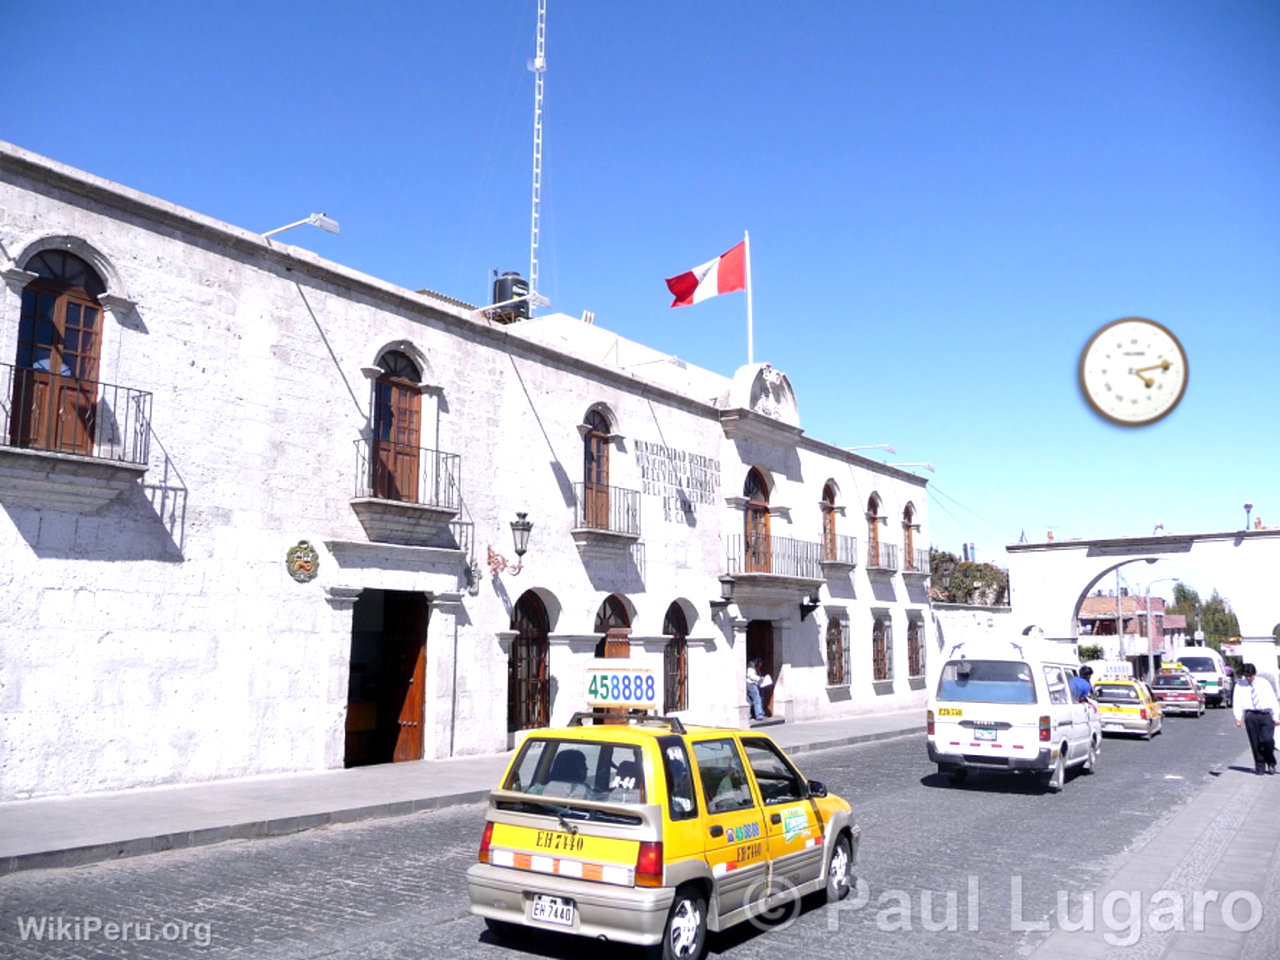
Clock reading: h=4 m=13
